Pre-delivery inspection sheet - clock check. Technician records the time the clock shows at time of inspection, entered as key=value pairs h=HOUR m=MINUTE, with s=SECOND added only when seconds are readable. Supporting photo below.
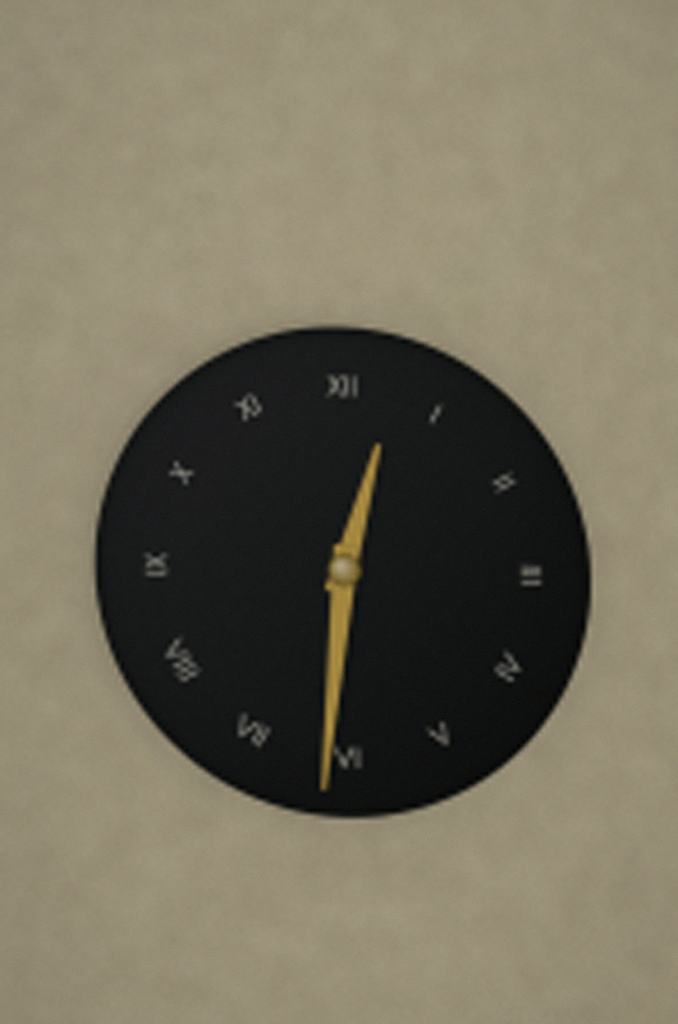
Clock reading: h=12 m=31
